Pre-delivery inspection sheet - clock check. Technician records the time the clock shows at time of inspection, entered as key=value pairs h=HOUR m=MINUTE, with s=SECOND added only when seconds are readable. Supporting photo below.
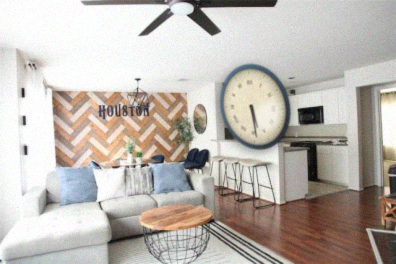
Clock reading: h=5 m=29
